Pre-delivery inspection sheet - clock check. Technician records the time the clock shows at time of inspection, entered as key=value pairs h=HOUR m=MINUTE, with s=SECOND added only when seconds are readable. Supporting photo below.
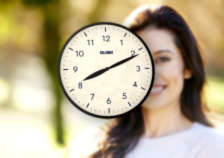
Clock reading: h=8 m=11
